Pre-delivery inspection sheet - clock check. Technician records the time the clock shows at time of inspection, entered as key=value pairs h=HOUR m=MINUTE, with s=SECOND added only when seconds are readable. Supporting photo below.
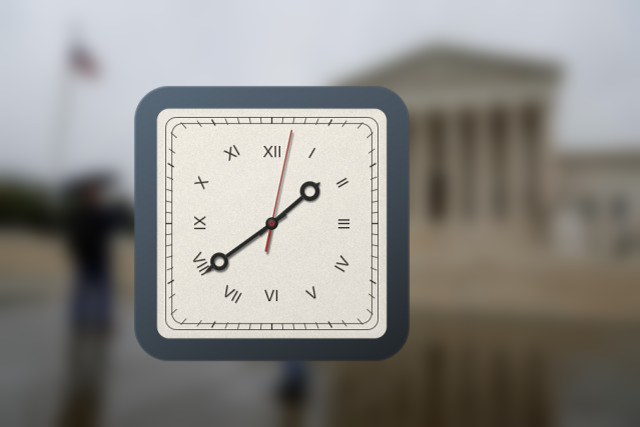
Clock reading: h=1 m=39 s=2
